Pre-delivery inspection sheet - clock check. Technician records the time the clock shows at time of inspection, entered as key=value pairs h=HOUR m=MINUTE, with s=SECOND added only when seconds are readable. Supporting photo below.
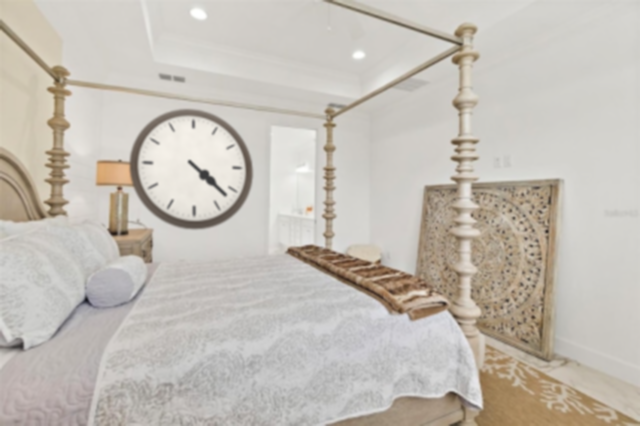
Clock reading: h=4 m=22
